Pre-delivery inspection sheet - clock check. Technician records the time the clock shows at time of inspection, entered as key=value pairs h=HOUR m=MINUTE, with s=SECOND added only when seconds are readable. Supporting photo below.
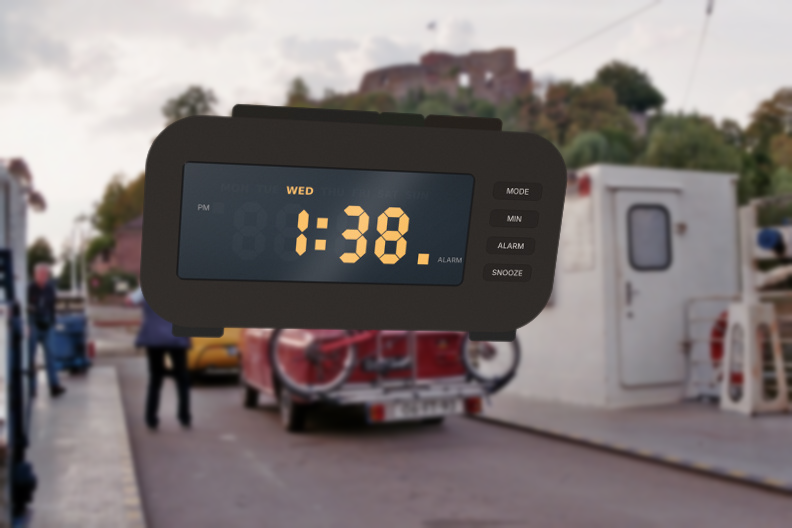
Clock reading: h=1 m=38
